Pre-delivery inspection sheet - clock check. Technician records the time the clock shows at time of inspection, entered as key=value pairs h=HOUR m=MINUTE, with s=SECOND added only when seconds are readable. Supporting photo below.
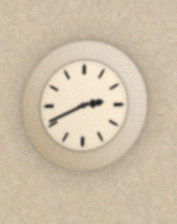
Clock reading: h=2 m=41
